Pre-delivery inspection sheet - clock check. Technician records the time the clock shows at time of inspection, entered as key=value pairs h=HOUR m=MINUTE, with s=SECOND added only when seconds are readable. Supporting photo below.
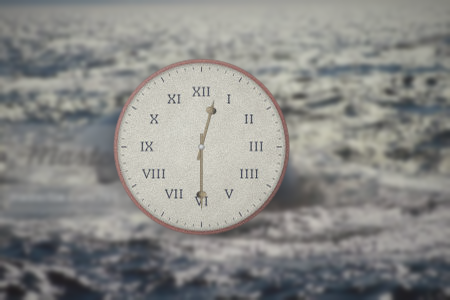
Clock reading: h=12 m=30
